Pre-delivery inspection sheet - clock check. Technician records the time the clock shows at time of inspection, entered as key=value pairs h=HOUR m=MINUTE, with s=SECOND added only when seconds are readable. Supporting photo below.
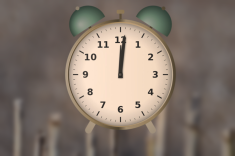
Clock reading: h=12 m=1
